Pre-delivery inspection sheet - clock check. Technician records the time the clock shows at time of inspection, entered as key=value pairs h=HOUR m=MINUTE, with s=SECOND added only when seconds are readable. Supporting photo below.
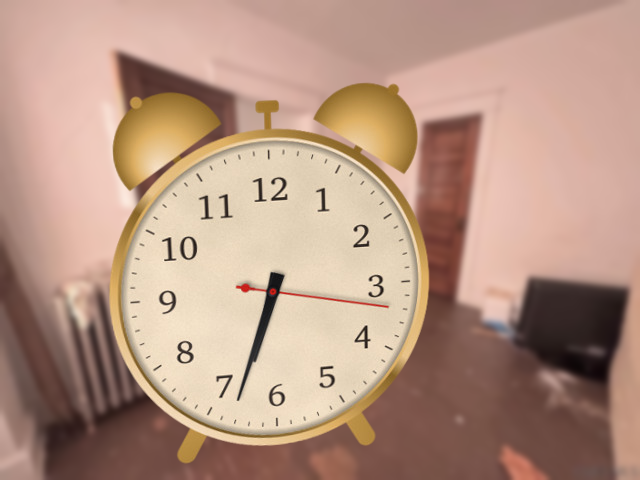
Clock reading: h=6 m=33 s=17
